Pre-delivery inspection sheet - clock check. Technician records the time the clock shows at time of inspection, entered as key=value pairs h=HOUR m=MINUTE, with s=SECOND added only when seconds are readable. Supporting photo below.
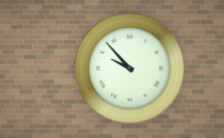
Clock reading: h=9 m=53
